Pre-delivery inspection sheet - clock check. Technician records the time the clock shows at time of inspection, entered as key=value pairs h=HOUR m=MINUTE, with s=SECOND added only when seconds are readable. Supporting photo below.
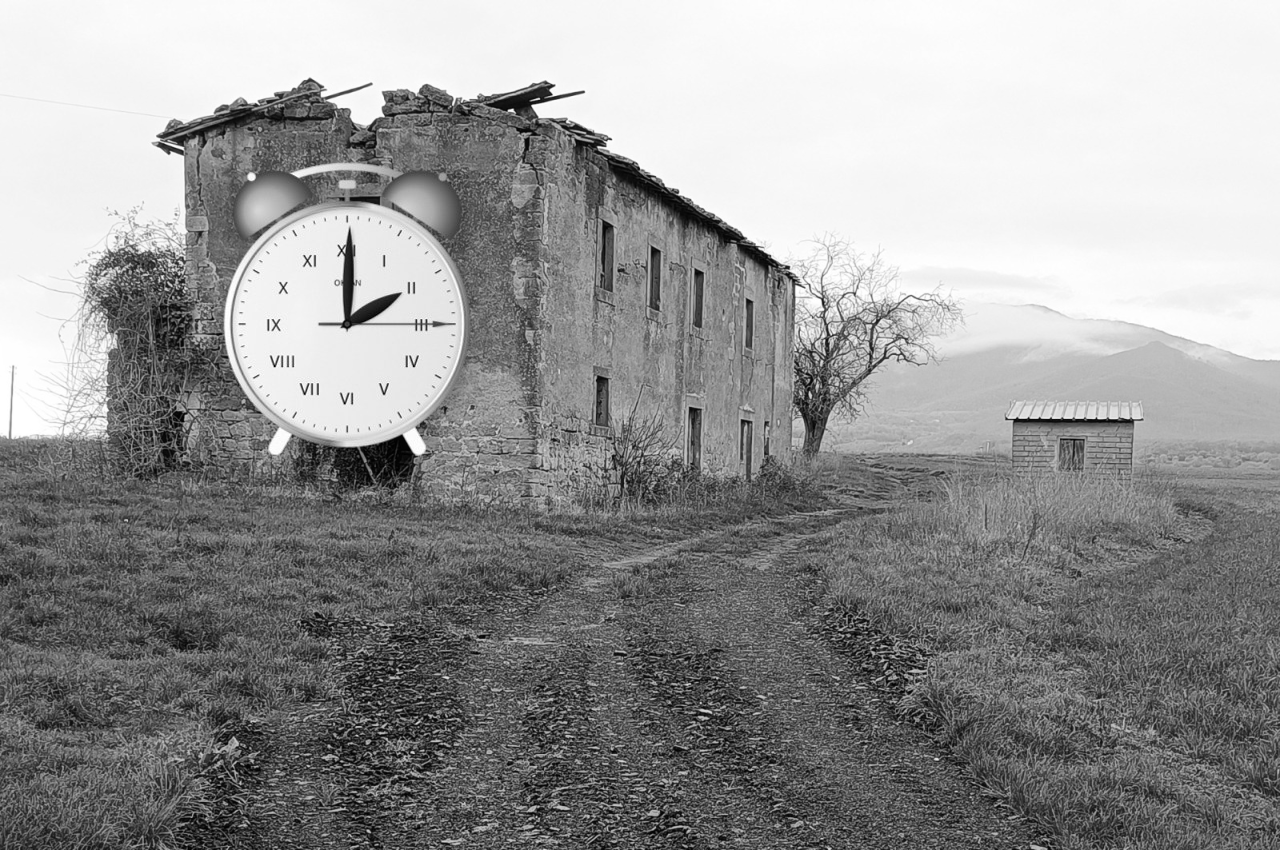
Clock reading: h=2 m=0 s=15
